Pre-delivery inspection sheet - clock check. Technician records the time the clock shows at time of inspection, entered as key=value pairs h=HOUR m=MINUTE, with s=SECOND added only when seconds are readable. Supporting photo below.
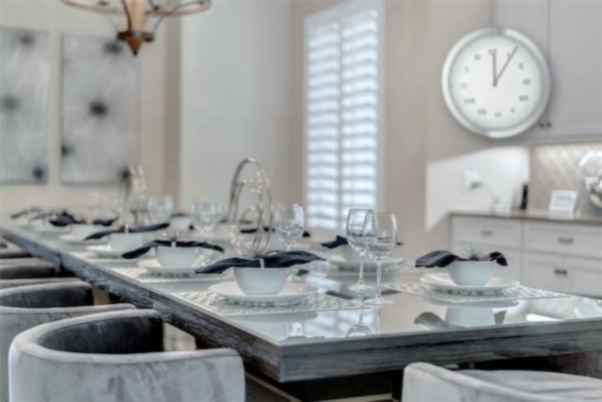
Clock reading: h=12 m=6
